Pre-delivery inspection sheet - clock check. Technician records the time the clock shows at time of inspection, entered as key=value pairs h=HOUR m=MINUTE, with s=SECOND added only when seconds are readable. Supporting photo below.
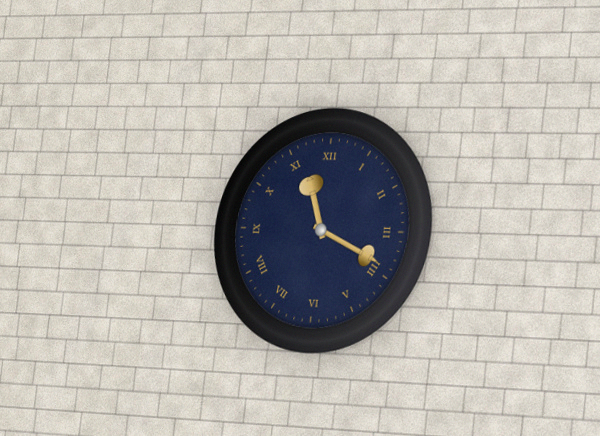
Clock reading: h=11 m=19
